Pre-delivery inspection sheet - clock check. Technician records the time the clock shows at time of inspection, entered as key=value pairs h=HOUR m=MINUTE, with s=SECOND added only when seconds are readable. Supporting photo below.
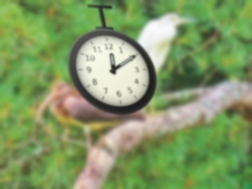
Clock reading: h=12 m=10
